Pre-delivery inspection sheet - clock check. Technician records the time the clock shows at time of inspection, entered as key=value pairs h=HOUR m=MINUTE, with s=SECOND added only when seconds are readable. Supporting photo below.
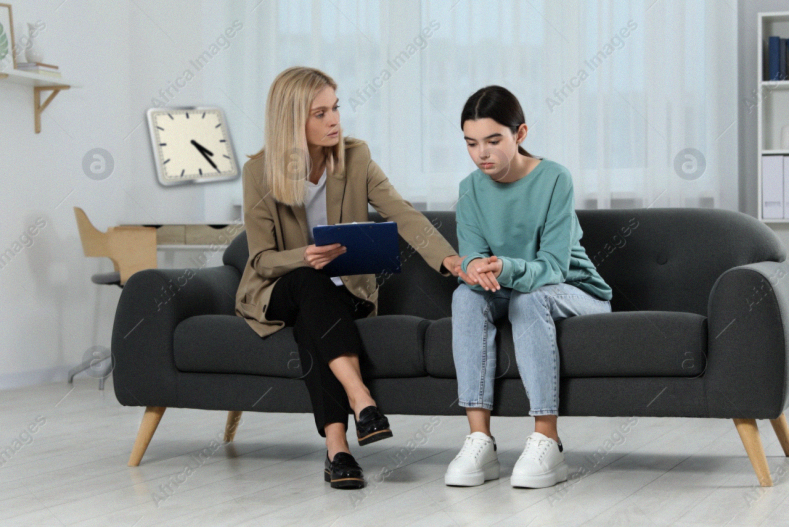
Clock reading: h=4 m=25
